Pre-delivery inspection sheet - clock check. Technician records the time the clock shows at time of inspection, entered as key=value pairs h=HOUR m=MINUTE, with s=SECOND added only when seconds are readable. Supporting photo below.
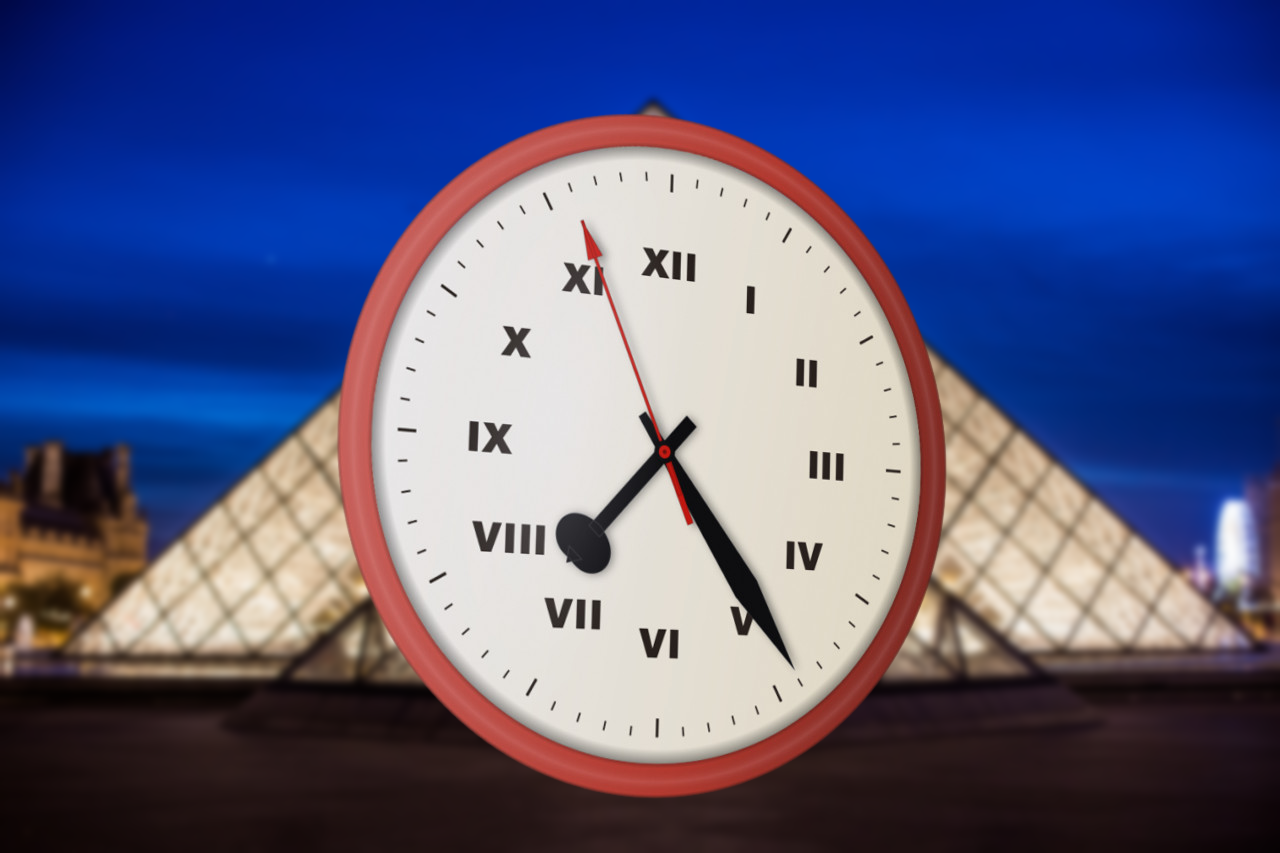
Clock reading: h=7 m=23 s=56
